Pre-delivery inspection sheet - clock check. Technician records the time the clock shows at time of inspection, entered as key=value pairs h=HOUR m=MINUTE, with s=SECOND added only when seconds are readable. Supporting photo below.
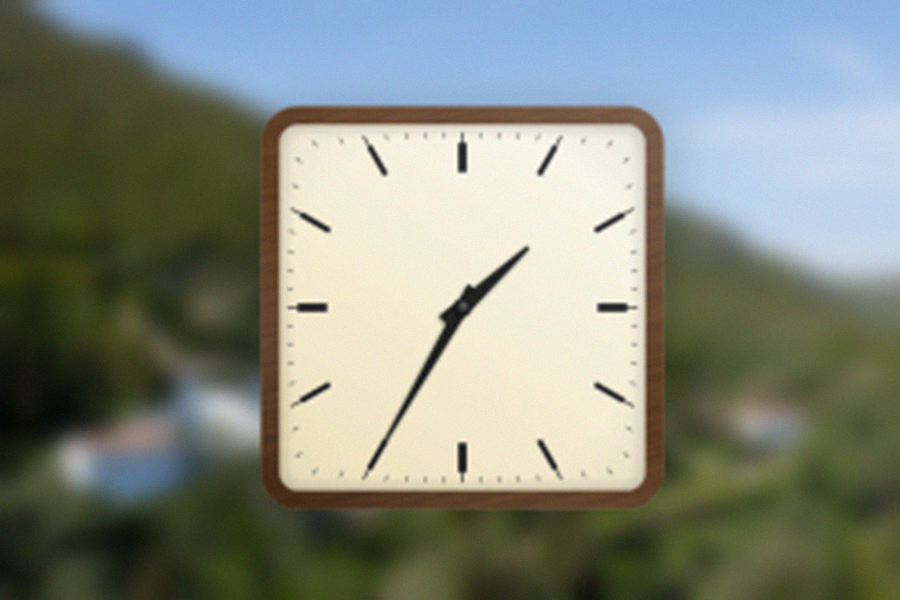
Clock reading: h=1 m=35
